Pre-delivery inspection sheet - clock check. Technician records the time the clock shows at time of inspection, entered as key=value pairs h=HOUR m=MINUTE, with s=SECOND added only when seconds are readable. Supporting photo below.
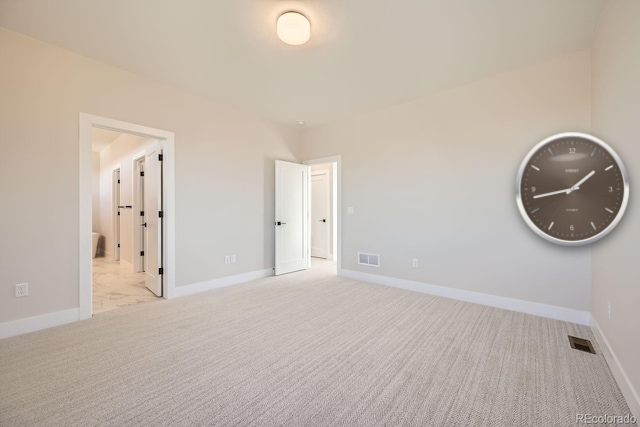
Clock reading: h=1 m=43
